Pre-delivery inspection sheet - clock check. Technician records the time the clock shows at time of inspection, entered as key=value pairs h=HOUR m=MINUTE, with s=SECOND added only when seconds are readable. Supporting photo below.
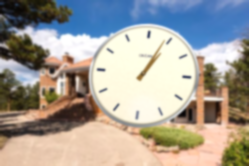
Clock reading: h=1 m=4
